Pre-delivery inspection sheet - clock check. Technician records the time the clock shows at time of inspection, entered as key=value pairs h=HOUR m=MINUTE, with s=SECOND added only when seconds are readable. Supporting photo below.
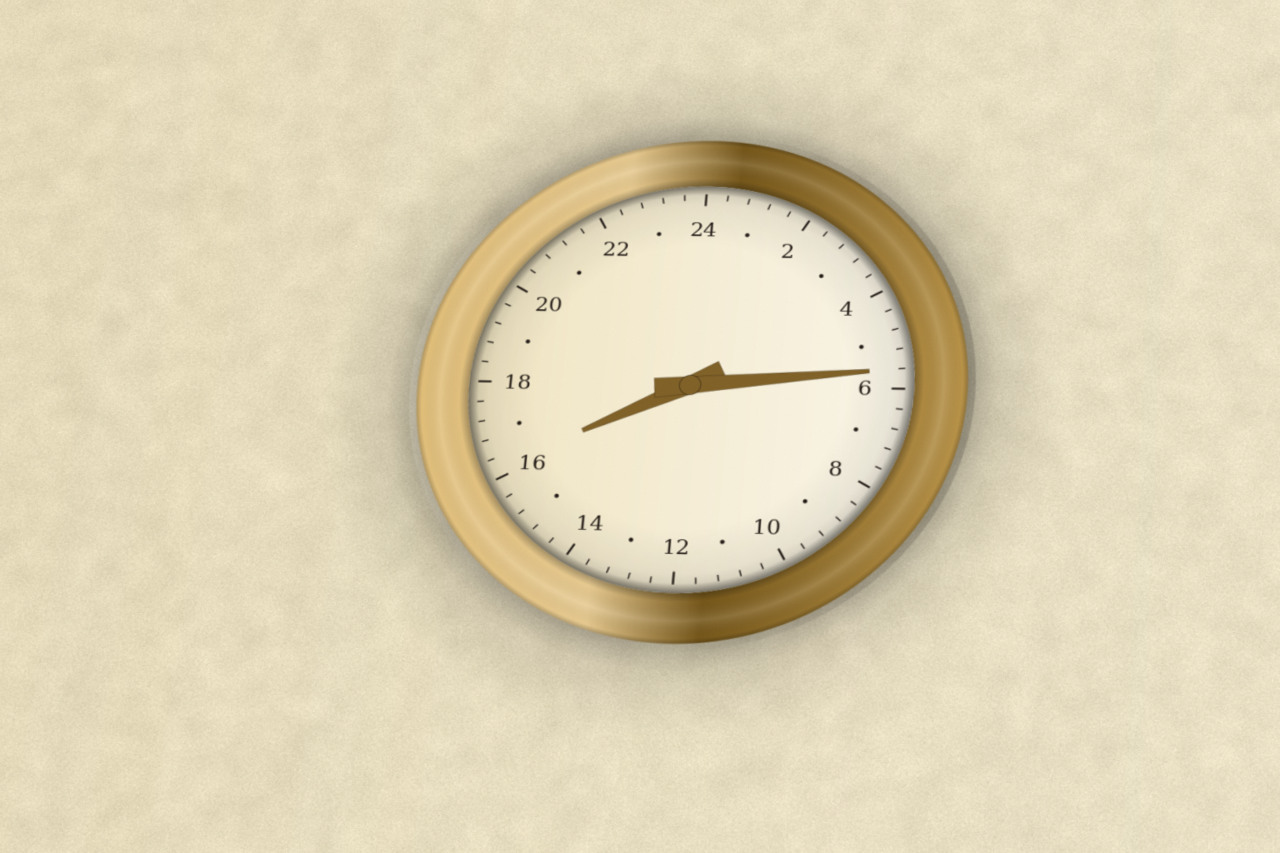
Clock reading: h=16 m=14
